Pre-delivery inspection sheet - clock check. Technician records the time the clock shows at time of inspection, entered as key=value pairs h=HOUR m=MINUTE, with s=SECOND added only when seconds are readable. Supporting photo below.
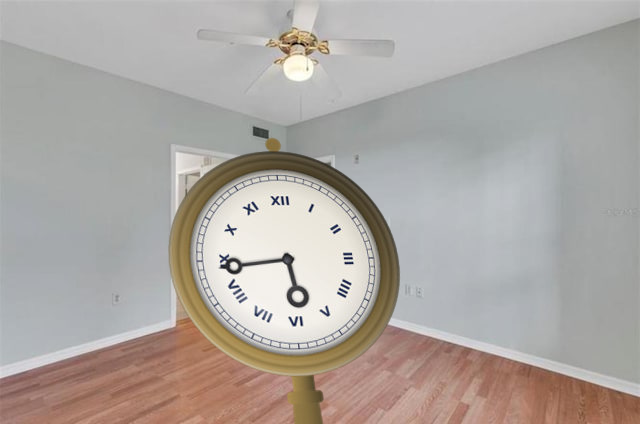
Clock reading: h=5 m=44
